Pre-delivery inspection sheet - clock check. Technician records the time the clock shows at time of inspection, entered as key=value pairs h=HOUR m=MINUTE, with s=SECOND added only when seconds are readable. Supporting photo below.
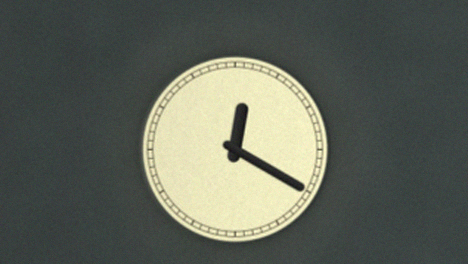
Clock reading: h=12 m=20
